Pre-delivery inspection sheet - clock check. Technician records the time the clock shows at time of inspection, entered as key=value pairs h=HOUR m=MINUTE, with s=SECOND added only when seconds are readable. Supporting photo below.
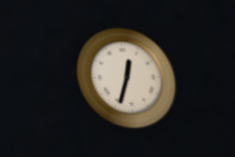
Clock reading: h=12 m=34
